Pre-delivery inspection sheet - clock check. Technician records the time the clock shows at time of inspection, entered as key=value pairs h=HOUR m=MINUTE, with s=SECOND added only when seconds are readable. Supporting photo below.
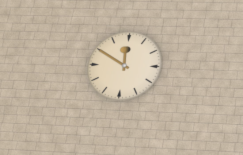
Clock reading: h=11 m=50
